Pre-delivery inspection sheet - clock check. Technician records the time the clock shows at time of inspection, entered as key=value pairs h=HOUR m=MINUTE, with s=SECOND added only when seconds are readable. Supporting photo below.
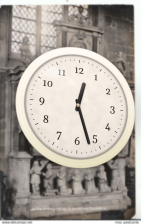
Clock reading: h=12 m=27
